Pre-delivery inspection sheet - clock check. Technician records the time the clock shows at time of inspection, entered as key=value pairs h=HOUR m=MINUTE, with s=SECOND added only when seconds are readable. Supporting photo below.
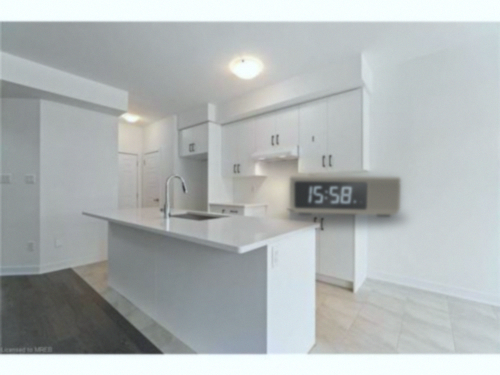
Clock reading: h=15 m=58
